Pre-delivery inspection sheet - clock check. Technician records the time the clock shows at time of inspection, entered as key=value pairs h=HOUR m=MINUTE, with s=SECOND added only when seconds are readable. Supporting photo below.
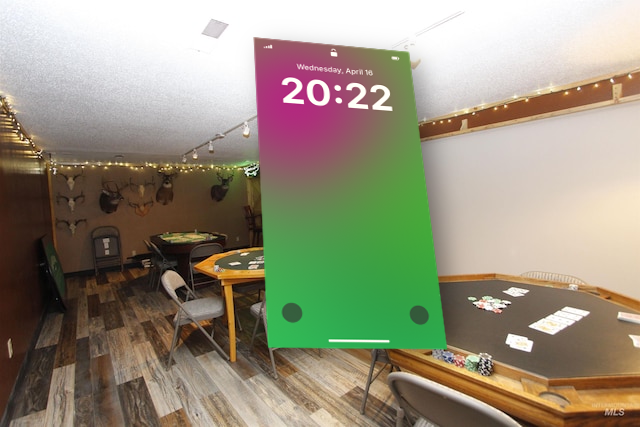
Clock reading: h=20 m=22
